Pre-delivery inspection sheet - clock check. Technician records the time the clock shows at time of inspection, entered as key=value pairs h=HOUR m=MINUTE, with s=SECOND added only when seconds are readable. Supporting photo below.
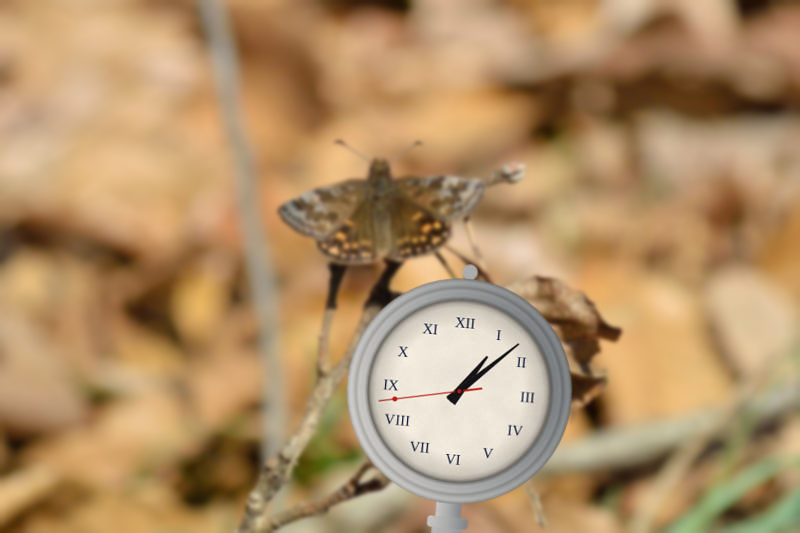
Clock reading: h=1 m=7 s=43
